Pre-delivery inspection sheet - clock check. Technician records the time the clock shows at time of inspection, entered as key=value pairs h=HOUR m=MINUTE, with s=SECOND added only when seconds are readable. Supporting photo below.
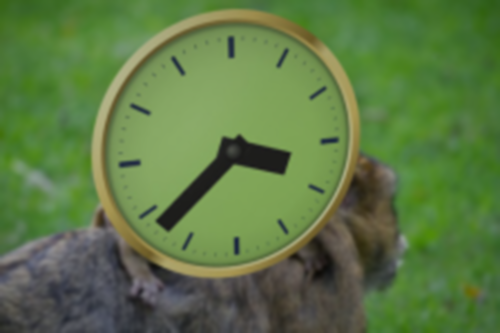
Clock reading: h=3 m=38
